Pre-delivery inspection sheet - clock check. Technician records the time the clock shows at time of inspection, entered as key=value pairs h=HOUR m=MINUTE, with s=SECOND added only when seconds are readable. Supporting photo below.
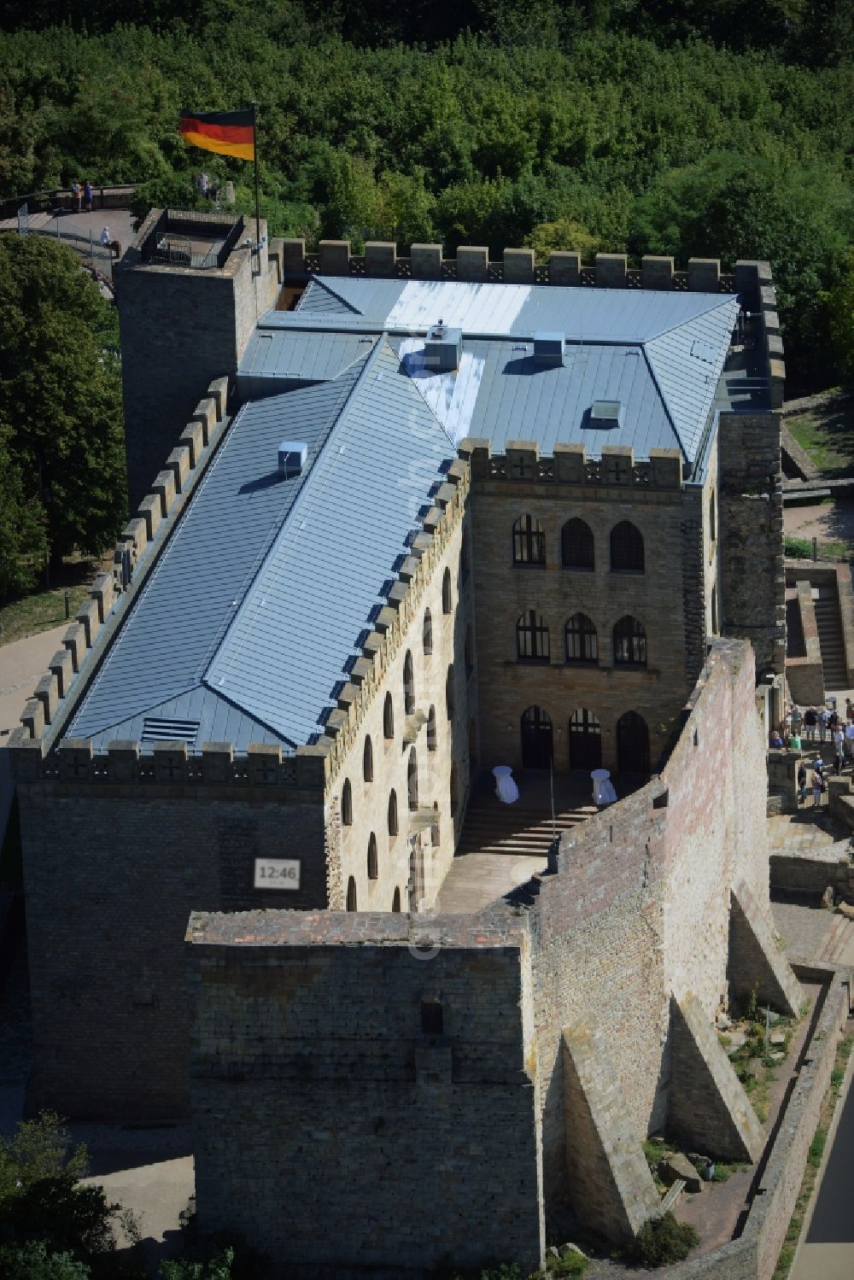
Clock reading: h=12 m=46
